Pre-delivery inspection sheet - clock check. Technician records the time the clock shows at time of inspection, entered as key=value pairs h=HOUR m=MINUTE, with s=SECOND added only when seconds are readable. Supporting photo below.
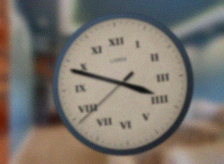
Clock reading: h=3 m=48 s=39
